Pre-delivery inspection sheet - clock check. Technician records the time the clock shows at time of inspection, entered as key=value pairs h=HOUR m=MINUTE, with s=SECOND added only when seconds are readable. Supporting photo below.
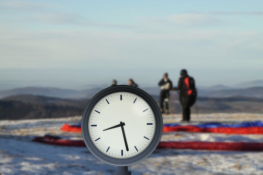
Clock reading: h=8 m=28
